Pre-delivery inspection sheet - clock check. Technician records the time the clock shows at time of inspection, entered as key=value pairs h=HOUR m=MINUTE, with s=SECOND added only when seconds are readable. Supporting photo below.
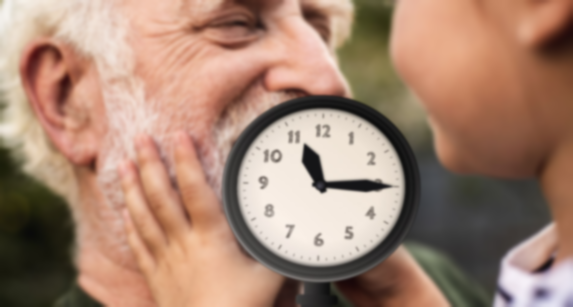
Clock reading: h=11 m=15
